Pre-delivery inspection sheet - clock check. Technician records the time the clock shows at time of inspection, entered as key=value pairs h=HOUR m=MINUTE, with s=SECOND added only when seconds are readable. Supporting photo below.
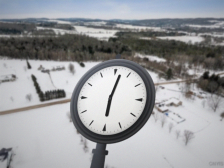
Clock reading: h=6 m=2
